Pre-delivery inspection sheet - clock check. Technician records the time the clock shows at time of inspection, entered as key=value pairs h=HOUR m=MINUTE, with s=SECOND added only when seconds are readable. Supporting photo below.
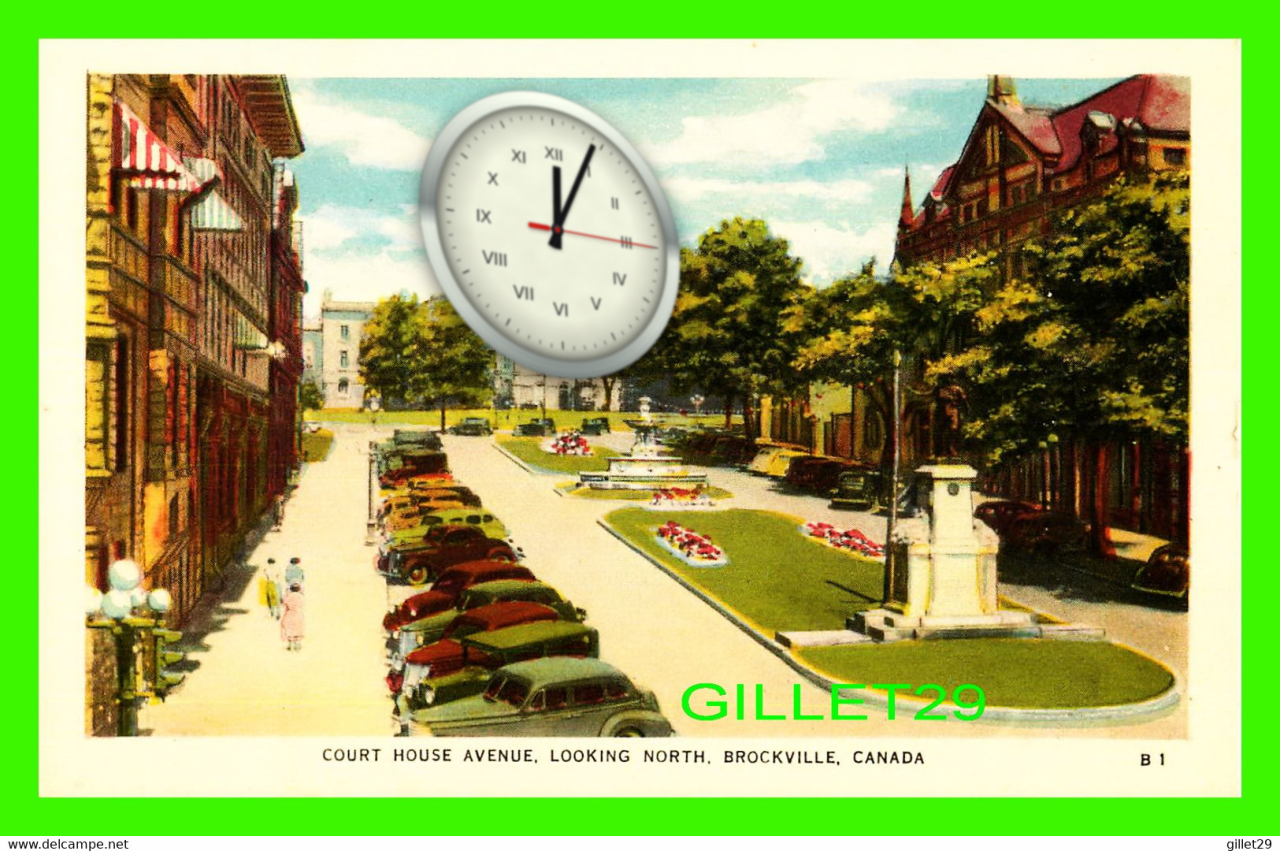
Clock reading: h=12 m=4 s=15
